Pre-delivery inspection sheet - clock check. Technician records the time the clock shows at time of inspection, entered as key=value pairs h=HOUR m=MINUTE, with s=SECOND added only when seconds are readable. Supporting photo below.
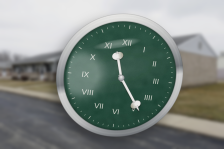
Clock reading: h=11 m=24
